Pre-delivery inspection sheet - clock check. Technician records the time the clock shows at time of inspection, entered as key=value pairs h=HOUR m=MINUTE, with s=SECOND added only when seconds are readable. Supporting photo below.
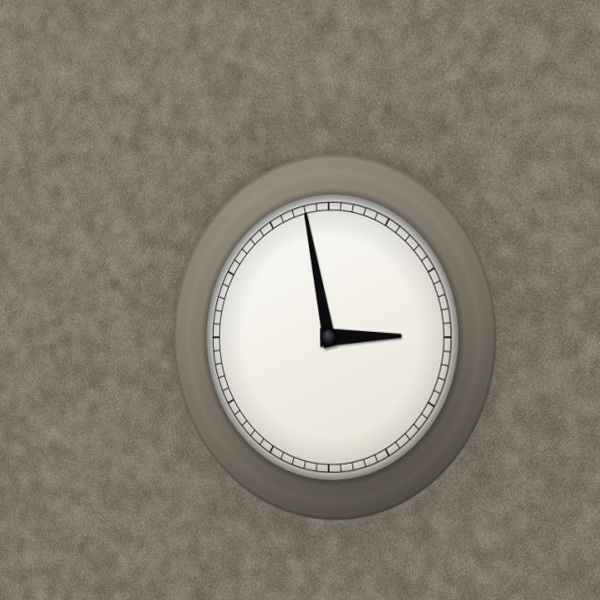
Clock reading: h=2 m=58
